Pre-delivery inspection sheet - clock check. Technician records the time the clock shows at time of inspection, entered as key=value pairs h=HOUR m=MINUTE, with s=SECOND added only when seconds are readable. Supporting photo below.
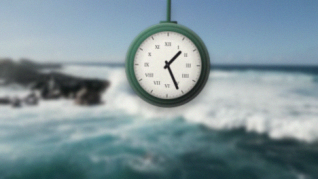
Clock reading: h=1 m=26
